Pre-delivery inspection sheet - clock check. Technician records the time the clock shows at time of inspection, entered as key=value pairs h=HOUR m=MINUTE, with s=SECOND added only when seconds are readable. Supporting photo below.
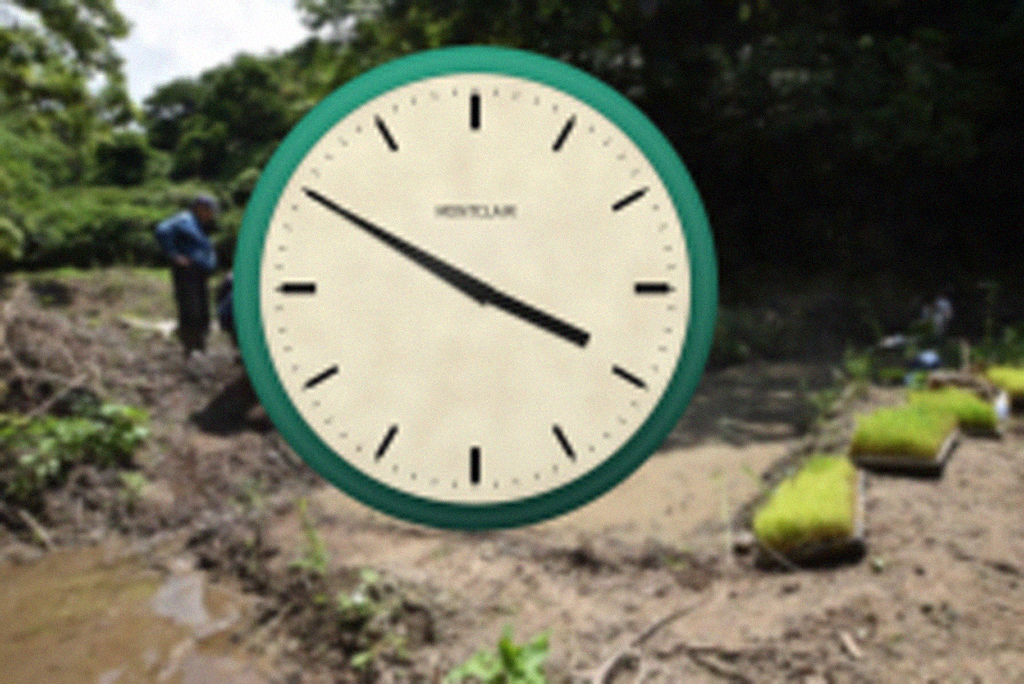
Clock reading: h=3 m=50
